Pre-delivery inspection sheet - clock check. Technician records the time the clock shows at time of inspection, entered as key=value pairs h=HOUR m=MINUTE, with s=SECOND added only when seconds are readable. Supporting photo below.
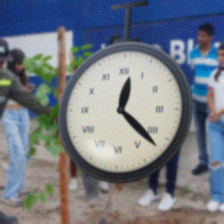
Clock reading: h=12 m=22
